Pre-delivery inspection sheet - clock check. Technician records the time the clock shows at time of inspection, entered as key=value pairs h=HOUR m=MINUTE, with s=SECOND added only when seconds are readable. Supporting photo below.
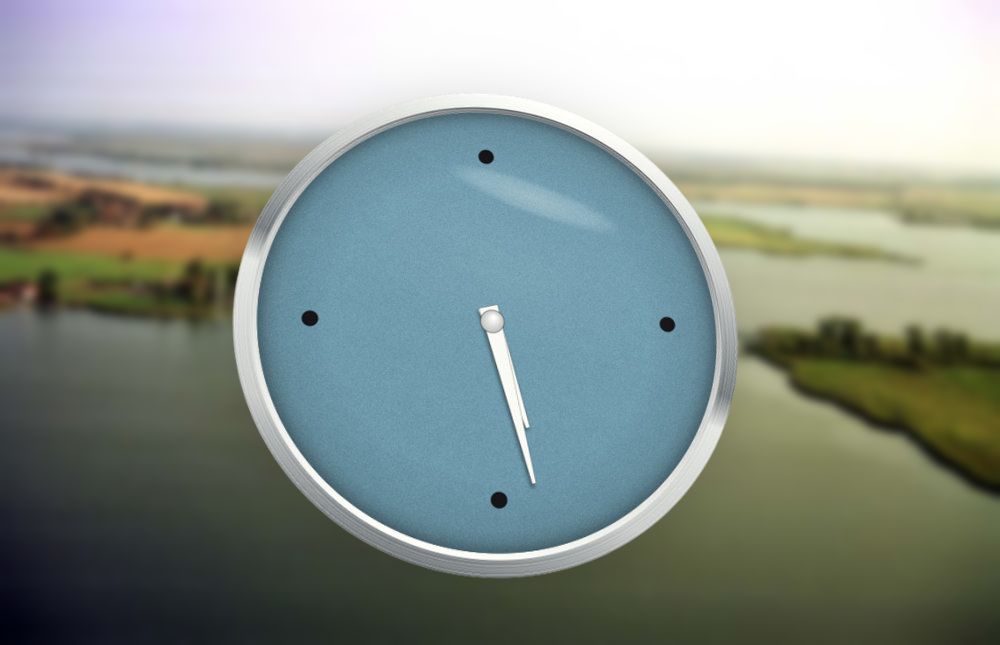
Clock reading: h=5 m=28
